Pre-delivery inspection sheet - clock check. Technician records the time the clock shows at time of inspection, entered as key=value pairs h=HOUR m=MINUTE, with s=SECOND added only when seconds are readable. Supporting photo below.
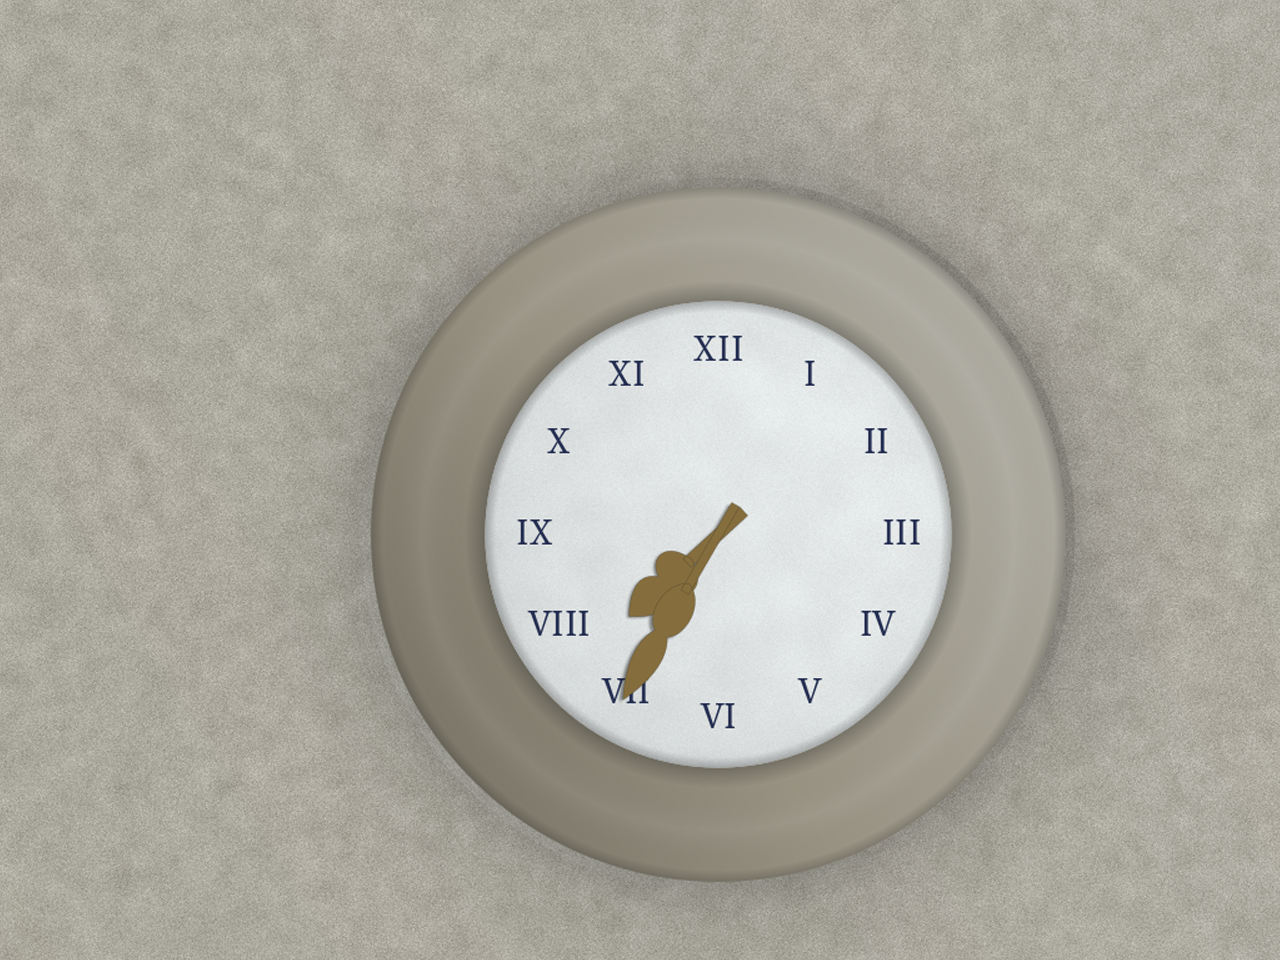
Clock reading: h=7 m=35
